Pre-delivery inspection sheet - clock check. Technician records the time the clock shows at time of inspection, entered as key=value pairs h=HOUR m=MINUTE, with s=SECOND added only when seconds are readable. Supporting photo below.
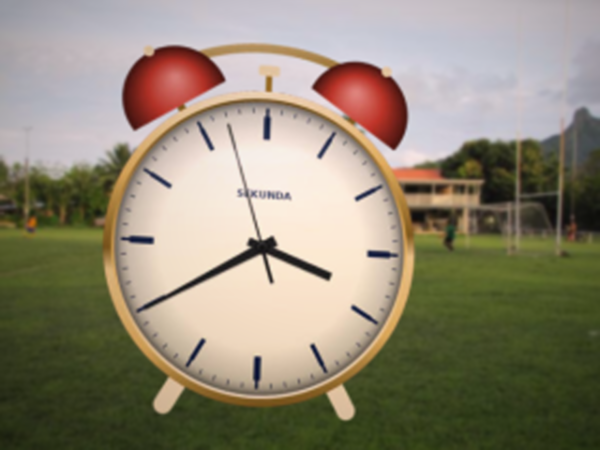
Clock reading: h=3 m=39 s=57
